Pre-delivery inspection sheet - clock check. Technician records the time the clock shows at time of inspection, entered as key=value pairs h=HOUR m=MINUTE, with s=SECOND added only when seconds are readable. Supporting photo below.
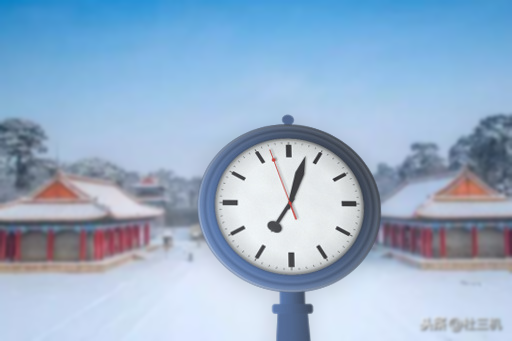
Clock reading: h=7 m=2 s=57
